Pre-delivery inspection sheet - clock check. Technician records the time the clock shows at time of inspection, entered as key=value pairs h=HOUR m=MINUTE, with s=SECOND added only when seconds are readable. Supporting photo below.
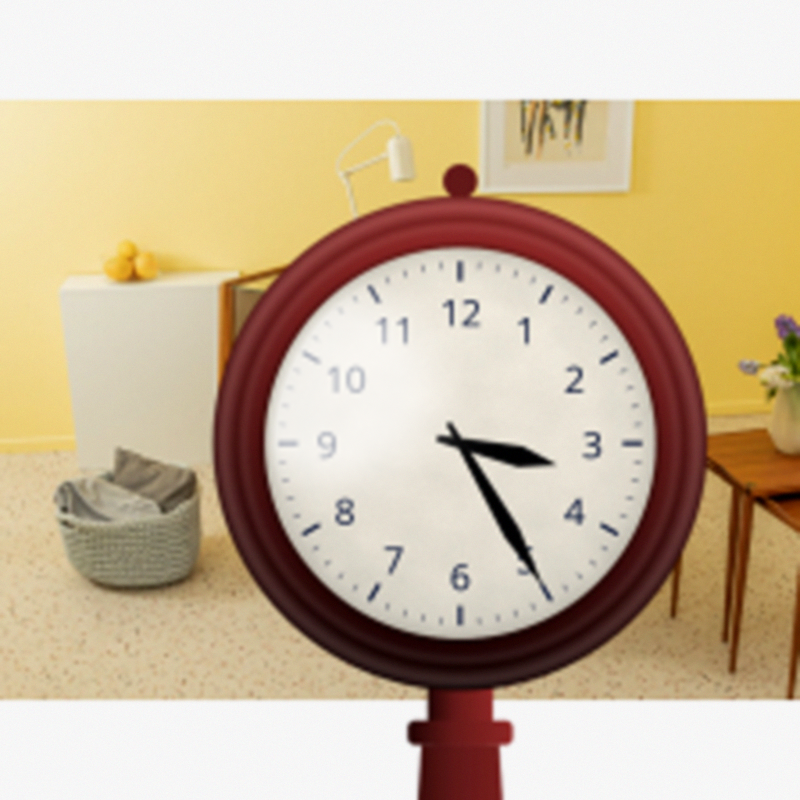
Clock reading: h=3 m=25
